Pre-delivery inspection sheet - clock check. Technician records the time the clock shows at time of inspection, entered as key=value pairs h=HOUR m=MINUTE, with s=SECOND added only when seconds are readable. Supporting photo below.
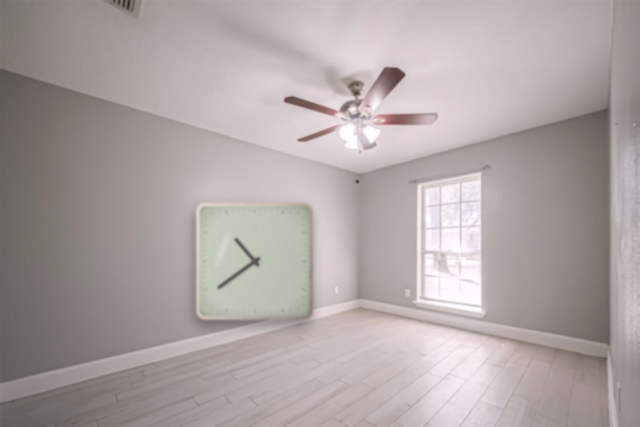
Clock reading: h=10 m=39
